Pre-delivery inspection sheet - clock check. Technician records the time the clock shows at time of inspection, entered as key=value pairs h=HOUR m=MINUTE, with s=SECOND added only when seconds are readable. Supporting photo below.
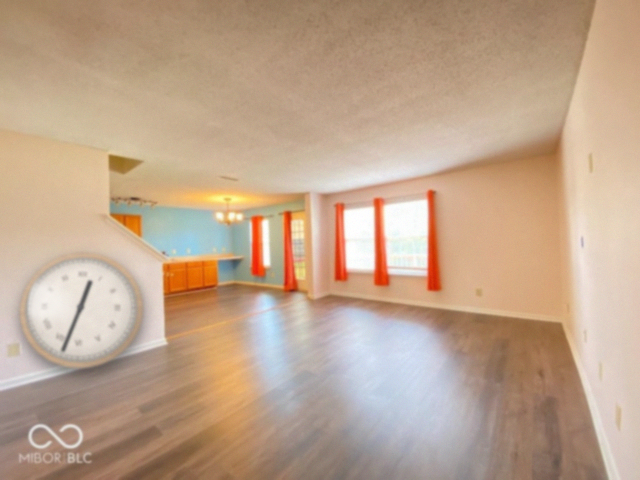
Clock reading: h=12 m=33
